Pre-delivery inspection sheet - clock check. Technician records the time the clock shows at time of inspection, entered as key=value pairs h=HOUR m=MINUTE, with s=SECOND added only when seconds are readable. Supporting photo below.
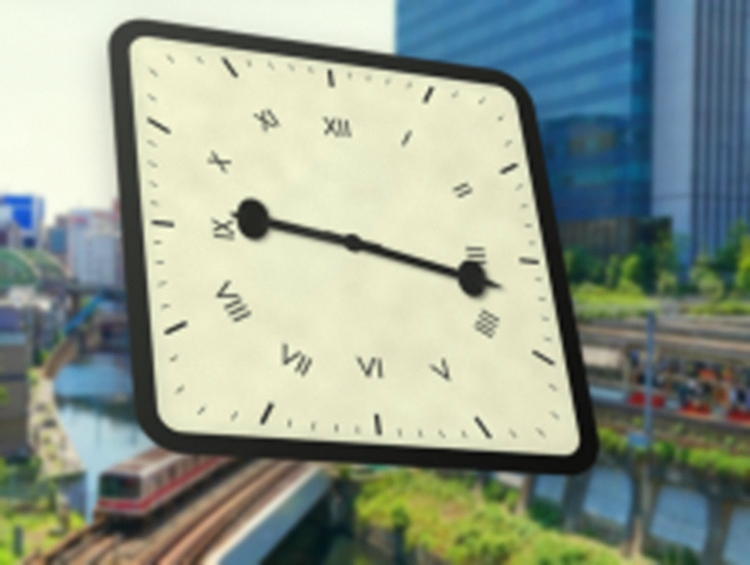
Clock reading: h=9 m=17
